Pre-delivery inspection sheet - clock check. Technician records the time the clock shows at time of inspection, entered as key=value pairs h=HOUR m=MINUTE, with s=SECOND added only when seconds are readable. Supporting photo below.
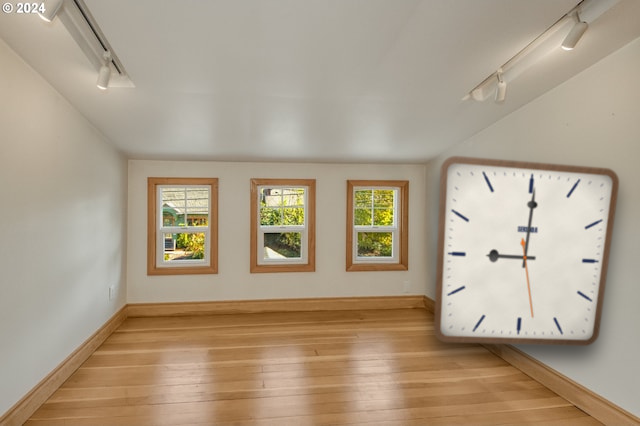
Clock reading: h=9 m=0 s=28
